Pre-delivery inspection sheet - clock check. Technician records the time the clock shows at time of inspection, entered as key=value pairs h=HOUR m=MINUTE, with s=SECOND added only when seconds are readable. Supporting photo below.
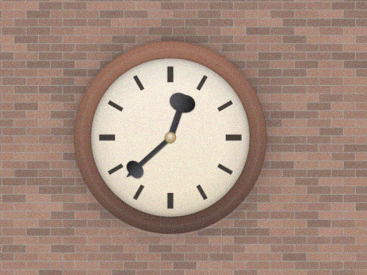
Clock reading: h=12 m=38
